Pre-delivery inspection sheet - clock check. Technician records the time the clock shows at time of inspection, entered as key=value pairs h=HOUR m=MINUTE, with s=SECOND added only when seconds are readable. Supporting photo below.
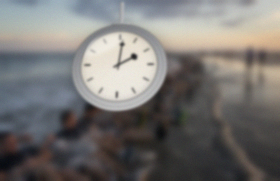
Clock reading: h=2 m=1
